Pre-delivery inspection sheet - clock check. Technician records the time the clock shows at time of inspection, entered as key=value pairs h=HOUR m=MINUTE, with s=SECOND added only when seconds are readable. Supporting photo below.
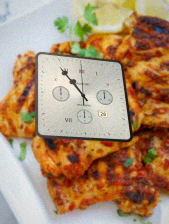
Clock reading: h=10 m=54
